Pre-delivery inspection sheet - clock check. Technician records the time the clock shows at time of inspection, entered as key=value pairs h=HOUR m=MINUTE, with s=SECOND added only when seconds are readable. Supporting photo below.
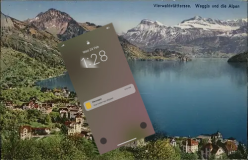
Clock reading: h=1 m=28
